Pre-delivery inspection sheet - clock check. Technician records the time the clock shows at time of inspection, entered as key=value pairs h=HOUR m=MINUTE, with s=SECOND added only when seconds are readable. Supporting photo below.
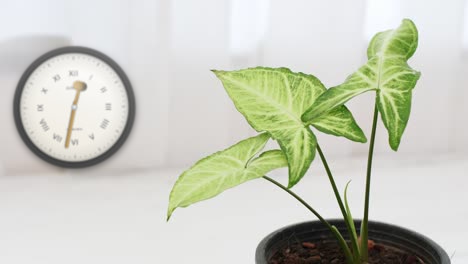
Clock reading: h=12 m=32
